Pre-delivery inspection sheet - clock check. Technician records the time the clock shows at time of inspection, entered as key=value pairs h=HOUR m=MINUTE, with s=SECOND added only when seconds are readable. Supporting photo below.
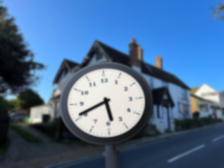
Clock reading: h=5 m=41
